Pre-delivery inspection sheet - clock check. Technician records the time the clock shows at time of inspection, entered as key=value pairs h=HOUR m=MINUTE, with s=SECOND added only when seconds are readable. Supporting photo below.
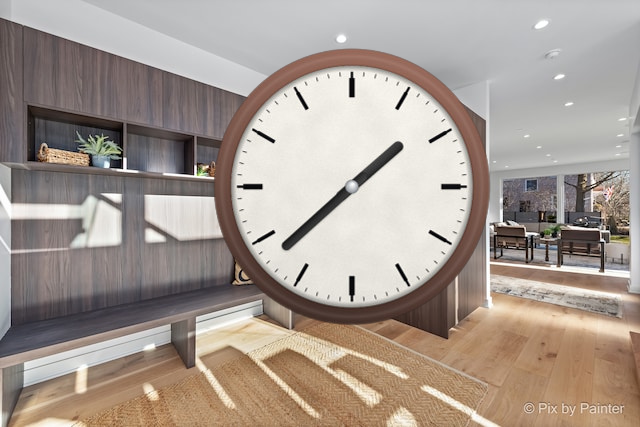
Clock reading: h=1 m=38
